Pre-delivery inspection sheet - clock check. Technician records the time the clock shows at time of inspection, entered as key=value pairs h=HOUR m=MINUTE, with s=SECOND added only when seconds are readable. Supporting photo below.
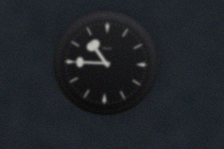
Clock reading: h=10 m=45
